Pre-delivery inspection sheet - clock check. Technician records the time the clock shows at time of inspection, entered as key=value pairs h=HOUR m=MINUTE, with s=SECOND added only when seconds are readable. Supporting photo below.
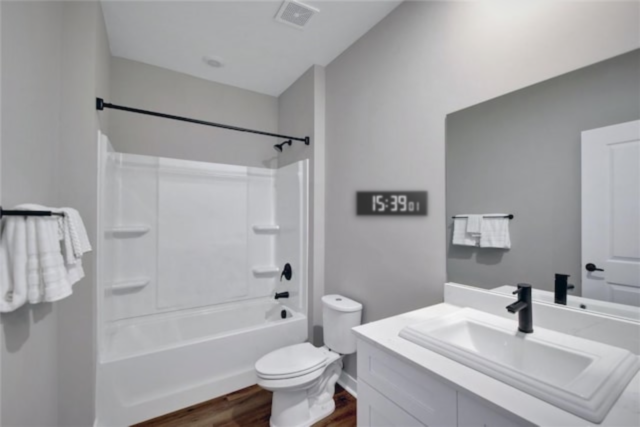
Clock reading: h=15 m=39
